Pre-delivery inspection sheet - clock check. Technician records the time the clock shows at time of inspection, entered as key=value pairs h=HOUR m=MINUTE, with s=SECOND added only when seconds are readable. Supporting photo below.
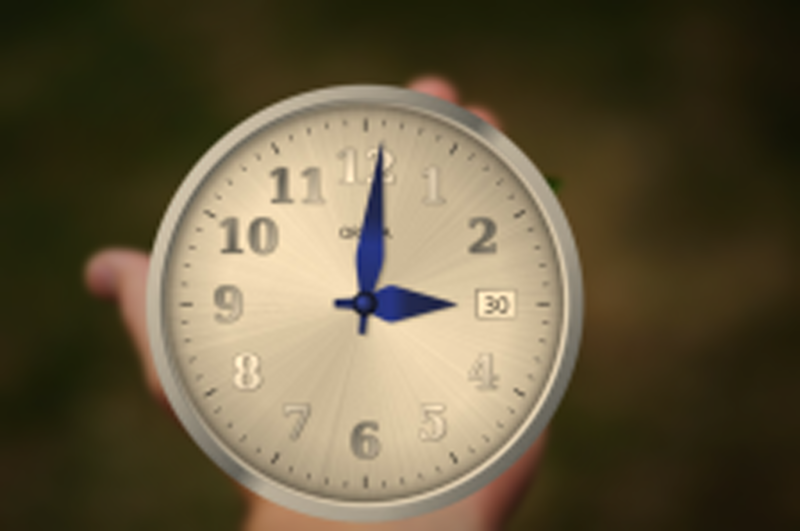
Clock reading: h=3 m=1
